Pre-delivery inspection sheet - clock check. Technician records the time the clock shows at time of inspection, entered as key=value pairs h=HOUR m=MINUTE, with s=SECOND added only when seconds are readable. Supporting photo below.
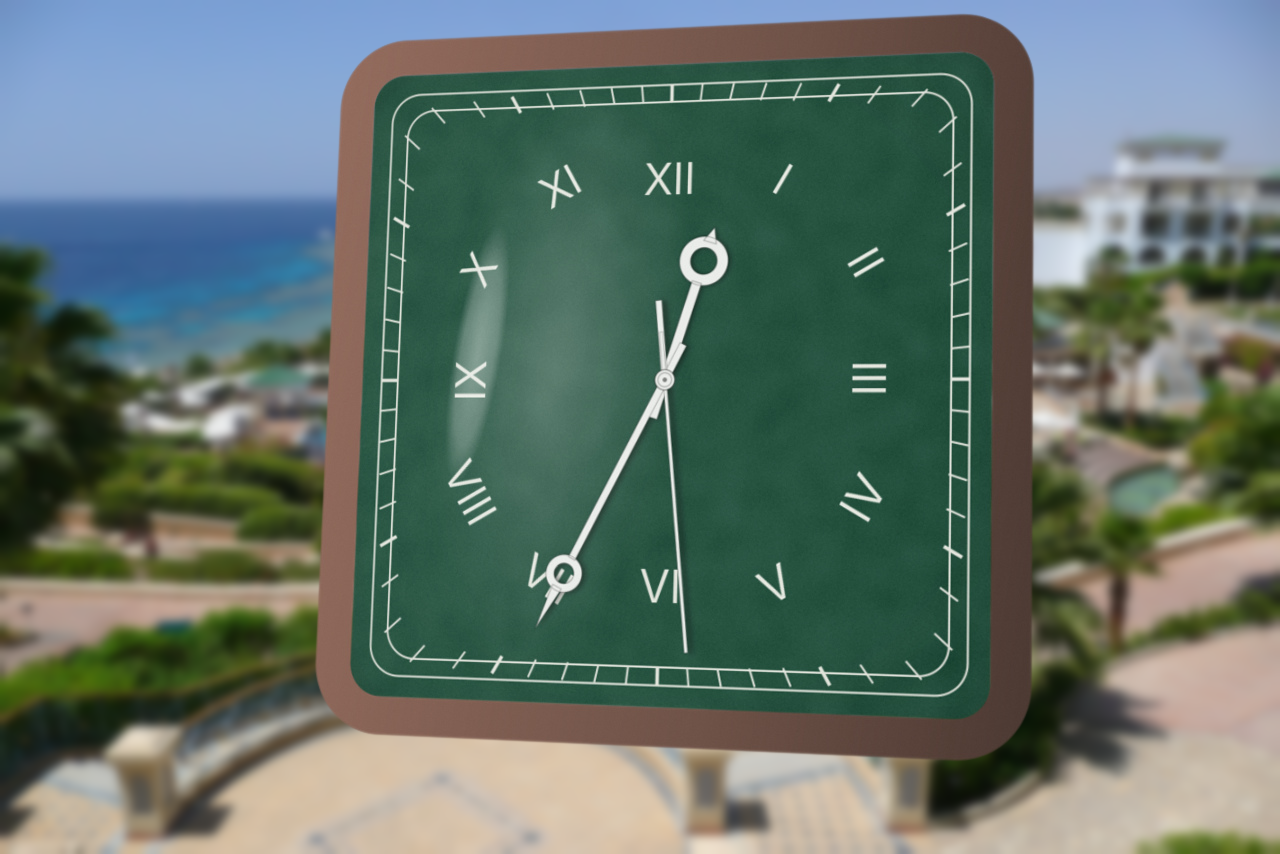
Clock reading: h=12 m=34 s=29
